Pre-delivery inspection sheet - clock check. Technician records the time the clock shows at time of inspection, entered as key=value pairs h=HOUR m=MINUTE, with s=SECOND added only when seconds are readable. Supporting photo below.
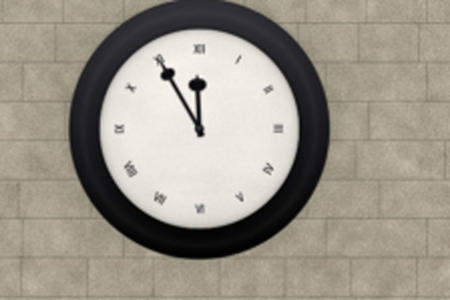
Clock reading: h=11 m=55
